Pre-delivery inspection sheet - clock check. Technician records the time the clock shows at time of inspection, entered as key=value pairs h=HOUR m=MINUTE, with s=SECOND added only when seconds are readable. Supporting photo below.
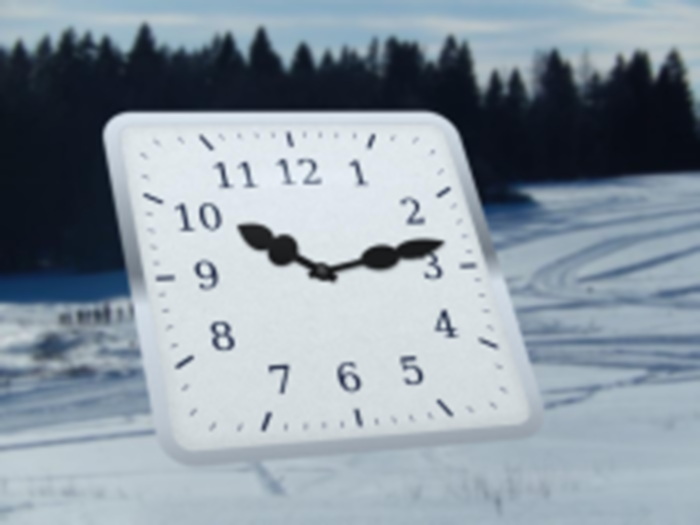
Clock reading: h=10 m=13
